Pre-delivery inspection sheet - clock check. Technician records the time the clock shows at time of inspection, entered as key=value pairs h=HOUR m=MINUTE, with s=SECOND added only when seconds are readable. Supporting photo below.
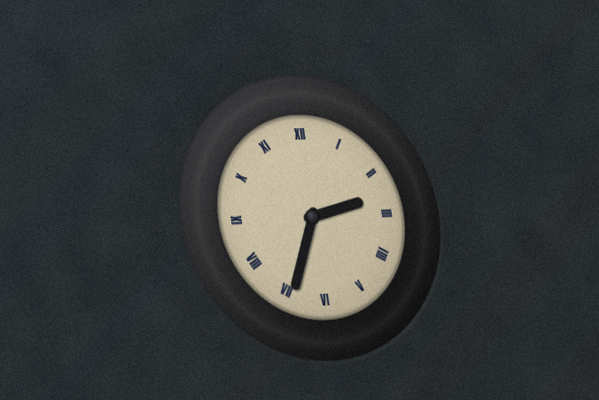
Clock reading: h=2 m=34
